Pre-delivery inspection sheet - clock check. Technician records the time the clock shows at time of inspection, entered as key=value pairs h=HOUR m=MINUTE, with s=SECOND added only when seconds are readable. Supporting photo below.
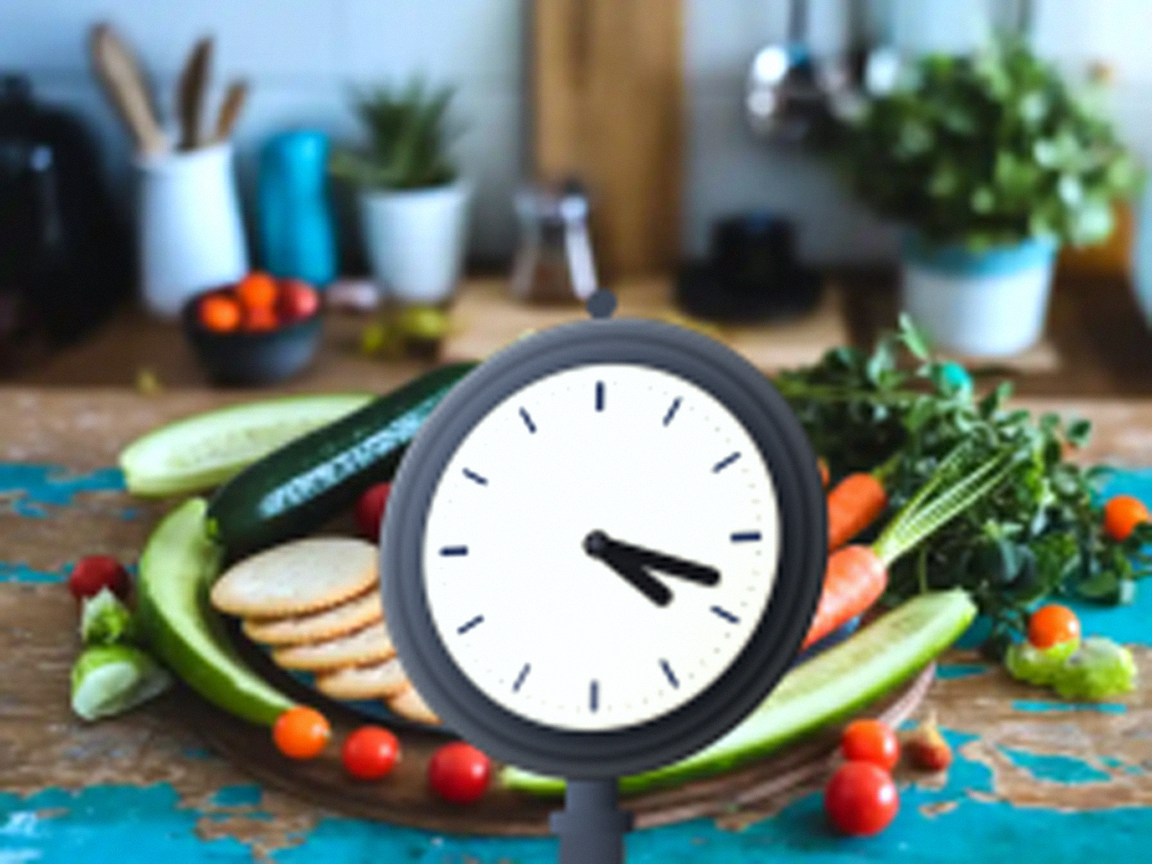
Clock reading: h=4 m=18
